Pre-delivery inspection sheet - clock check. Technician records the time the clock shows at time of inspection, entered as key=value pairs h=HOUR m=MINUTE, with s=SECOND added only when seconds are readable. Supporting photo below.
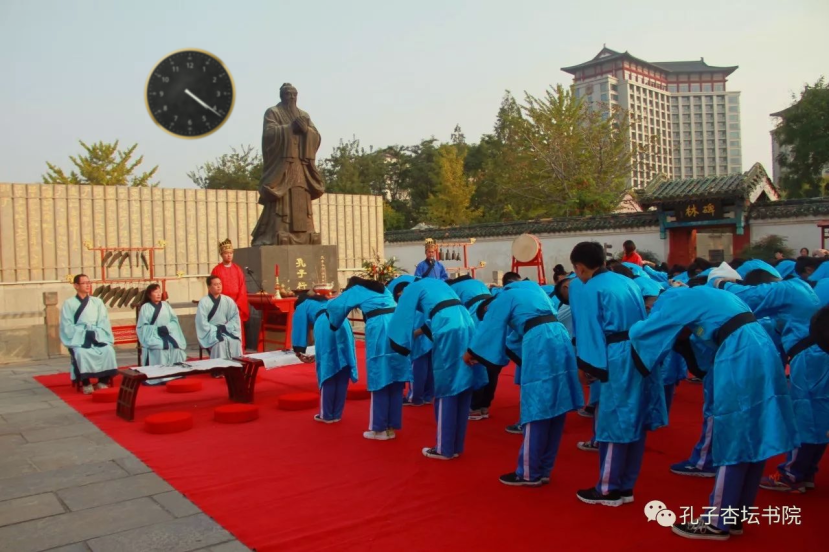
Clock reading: h=4 m=21
